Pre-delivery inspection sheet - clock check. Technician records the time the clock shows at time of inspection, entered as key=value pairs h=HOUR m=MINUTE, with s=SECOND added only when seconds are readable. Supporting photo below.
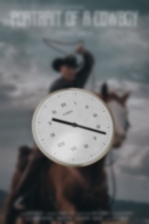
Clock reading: h=10 m=22
